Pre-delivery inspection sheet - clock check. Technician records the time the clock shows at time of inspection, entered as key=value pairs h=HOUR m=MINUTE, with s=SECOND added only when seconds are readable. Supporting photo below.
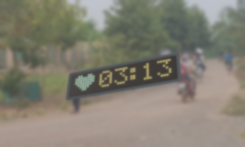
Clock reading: h=3 m=13
